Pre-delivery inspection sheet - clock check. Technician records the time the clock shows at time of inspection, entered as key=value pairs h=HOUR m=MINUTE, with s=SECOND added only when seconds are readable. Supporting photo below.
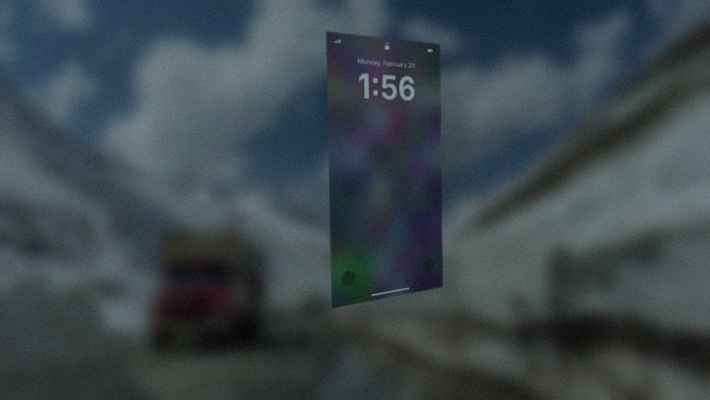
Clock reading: h=1 m=56
